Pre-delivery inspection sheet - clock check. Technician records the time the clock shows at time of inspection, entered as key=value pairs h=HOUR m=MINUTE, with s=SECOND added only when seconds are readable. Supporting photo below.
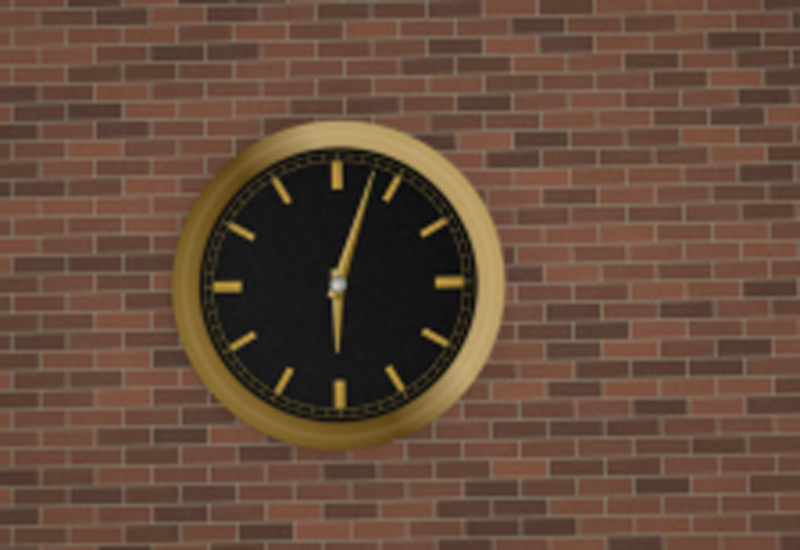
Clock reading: h=6 m=3
